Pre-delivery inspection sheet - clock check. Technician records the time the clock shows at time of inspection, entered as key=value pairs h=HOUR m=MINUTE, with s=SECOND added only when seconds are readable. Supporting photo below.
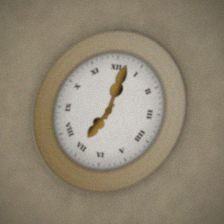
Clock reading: h=7 m=2
